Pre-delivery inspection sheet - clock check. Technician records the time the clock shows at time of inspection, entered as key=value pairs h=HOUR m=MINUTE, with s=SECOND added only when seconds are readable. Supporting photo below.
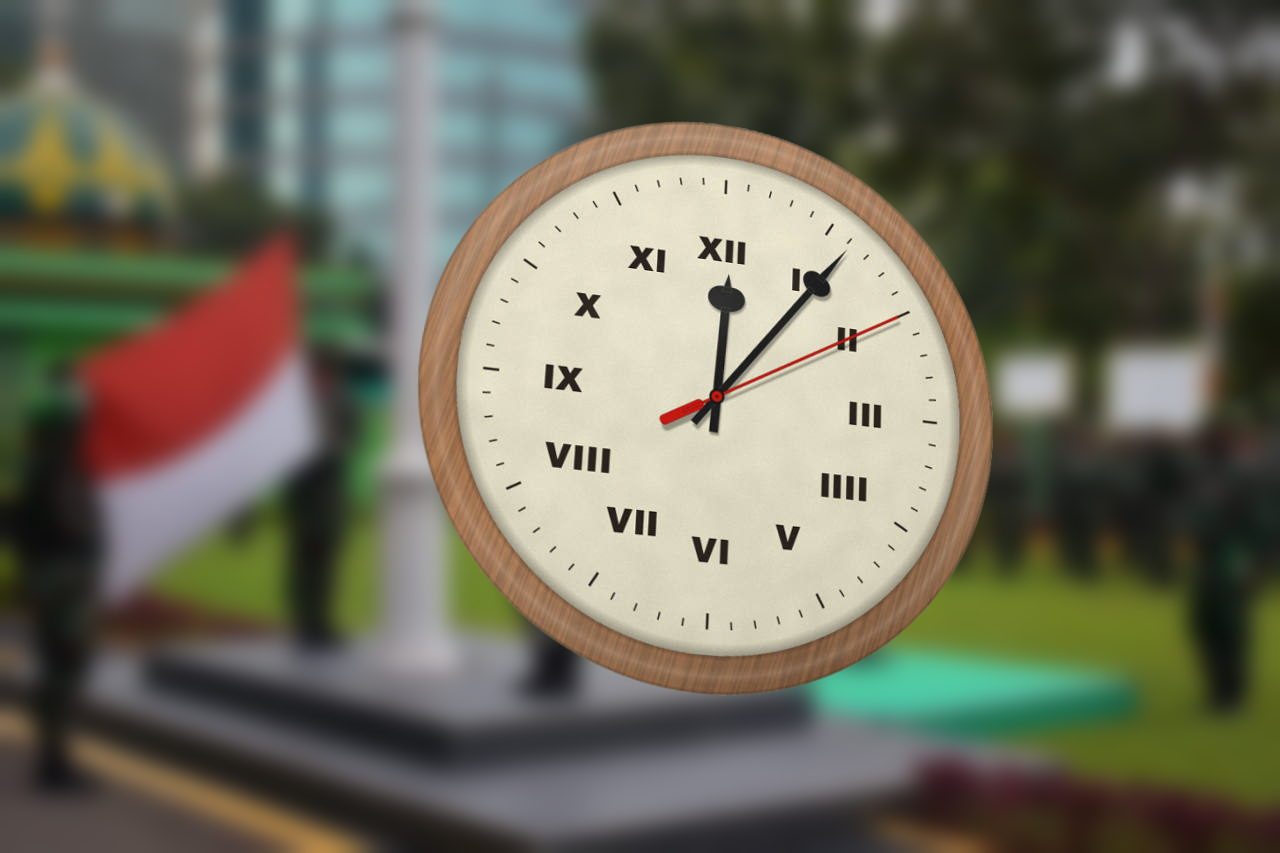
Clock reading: h=12 m=6 s=10
